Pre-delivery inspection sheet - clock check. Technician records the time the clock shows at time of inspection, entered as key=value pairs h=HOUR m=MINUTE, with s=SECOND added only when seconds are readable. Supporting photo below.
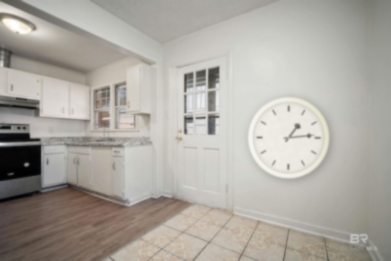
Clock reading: h=1 m=14
